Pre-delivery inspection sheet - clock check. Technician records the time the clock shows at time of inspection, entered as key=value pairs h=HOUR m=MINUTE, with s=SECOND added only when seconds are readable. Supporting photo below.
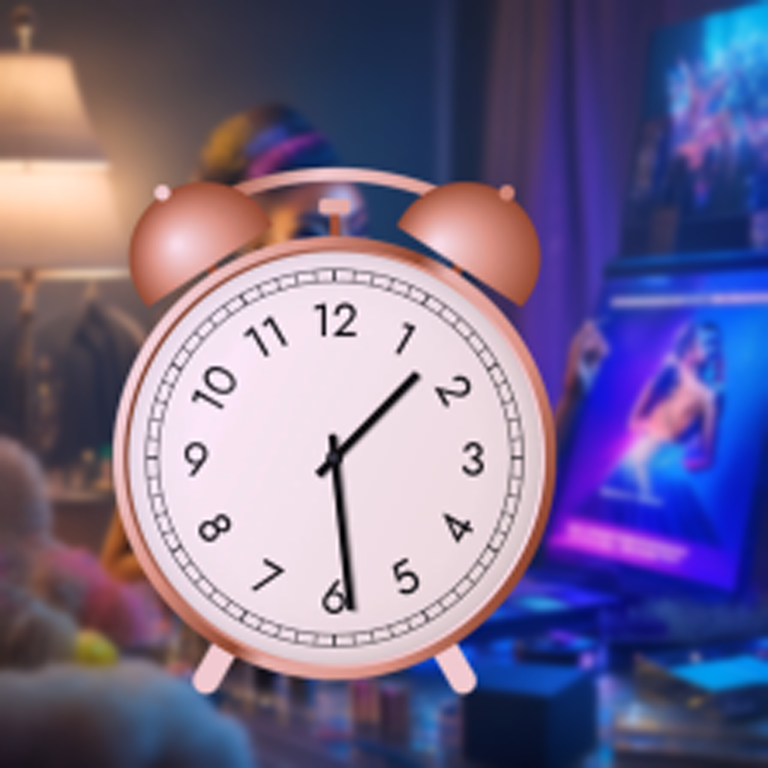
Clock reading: h=1 m=29
